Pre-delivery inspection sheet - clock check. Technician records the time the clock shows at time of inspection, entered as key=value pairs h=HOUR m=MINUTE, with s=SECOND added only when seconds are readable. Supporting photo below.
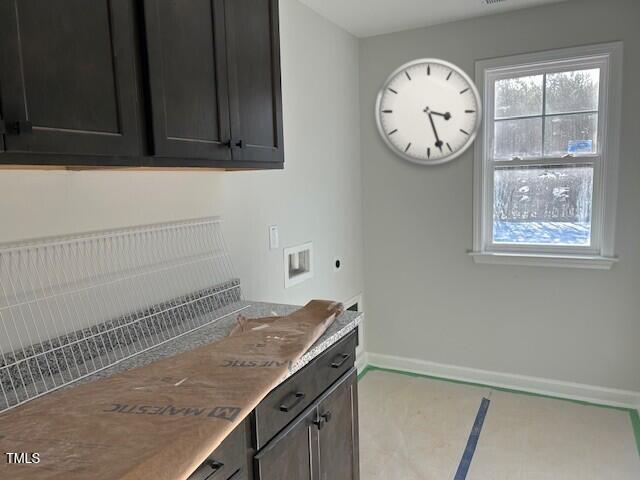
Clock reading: h=3 m=27
